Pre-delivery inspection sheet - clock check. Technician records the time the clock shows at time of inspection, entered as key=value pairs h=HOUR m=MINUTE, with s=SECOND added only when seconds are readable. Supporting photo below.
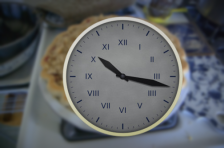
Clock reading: h=10 m=17
